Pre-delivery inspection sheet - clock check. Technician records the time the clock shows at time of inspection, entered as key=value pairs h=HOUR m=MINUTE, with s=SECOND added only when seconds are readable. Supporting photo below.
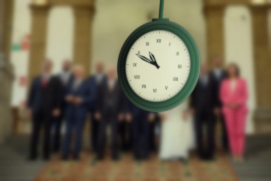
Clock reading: h=10 m=49
